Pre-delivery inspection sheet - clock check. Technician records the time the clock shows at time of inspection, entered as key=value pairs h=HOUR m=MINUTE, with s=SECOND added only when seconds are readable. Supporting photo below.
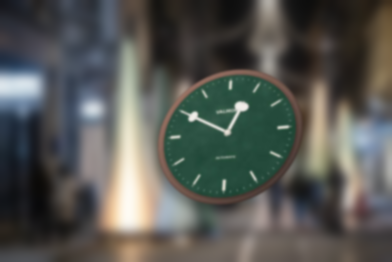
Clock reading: h=12 m=50
